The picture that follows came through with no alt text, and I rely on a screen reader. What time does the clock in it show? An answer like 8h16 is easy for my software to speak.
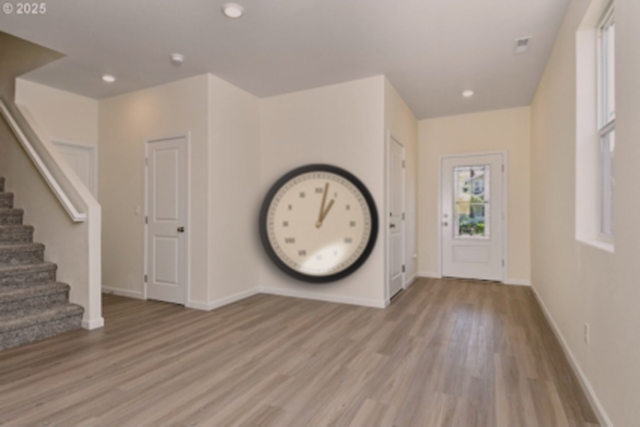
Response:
1h02
